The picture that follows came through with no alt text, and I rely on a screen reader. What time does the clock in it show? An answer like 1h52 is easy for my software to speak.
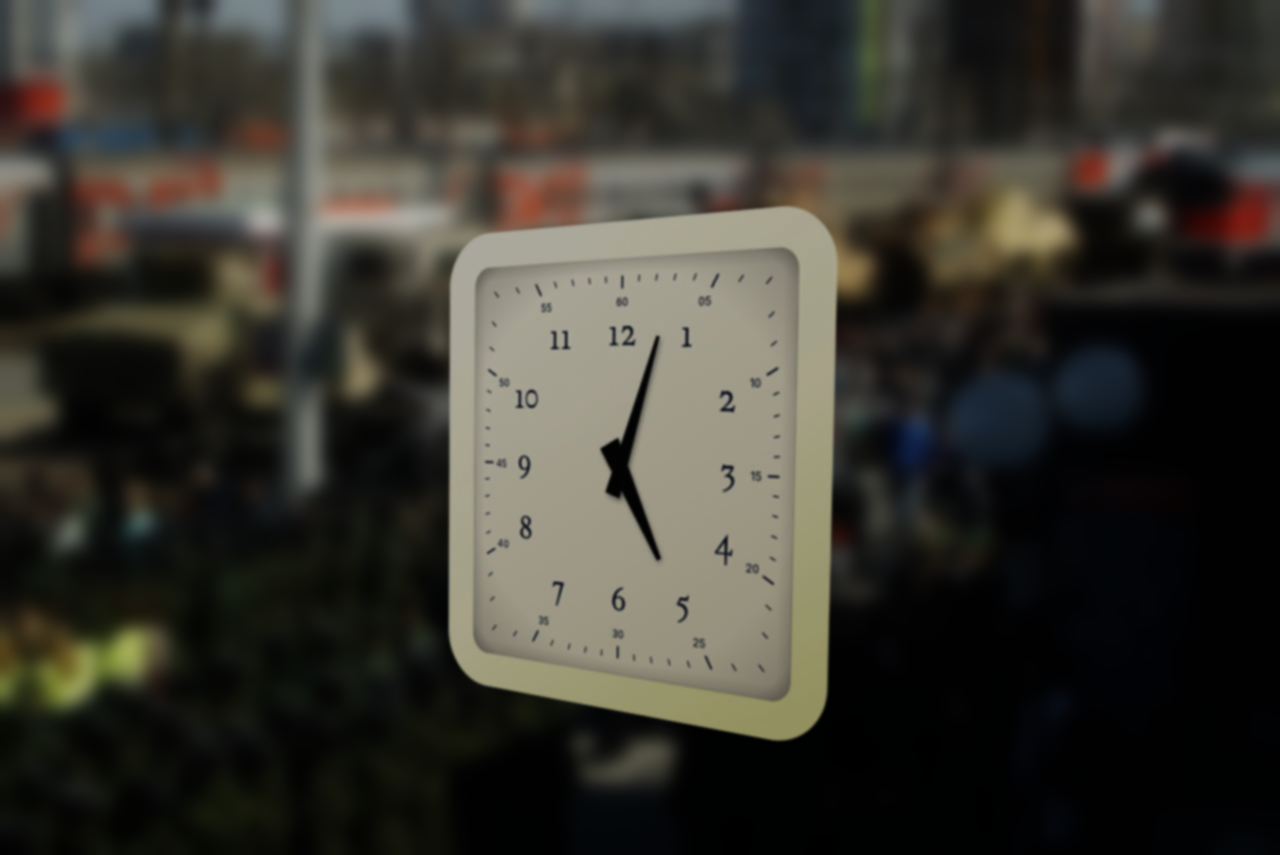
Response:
5h03
